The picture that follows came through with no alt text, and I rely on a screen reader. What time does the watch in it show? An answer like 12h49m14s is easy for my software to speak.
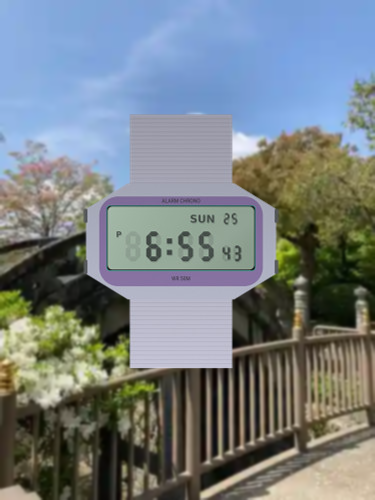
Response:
6h55m43s
